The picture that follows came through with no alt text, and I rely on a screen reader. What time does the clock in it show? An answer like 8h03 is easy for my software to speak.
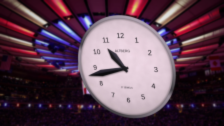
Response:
10h43
